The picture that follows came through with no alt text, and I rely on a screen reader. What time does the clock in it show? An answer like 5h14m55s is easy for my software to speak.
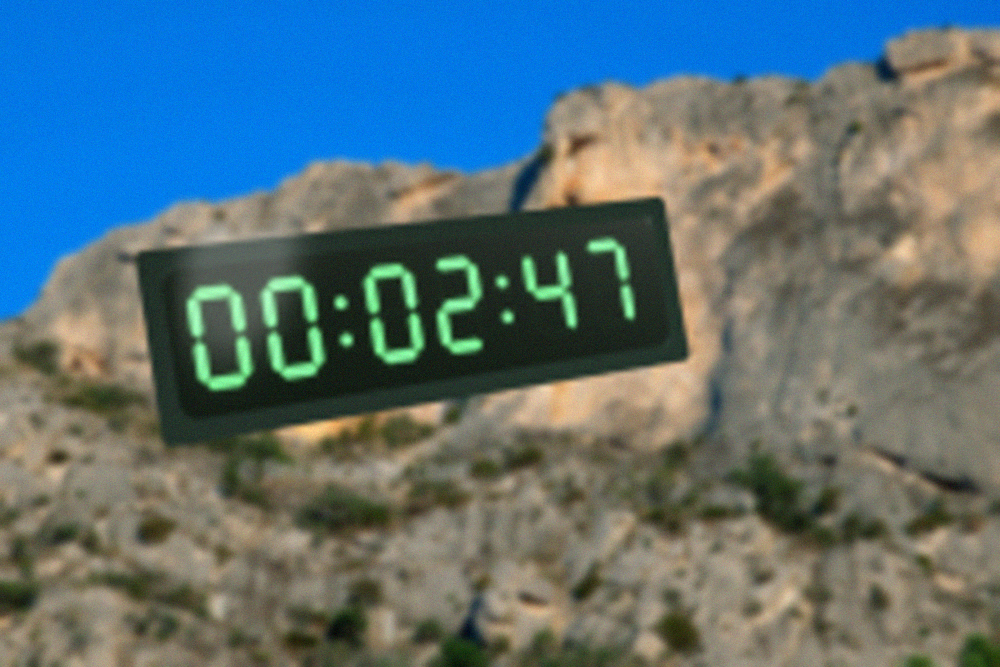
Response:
0h02m47s
